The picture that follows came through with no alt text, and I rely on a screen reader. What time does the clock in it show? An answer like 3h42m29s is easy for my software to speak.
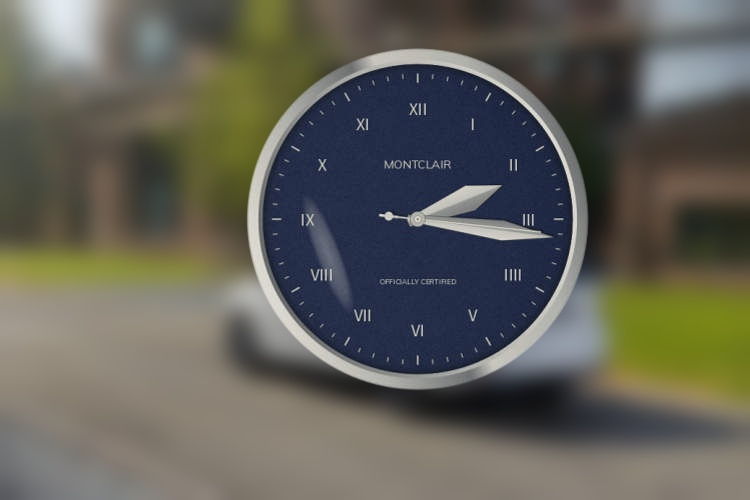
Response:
2h16m16s
